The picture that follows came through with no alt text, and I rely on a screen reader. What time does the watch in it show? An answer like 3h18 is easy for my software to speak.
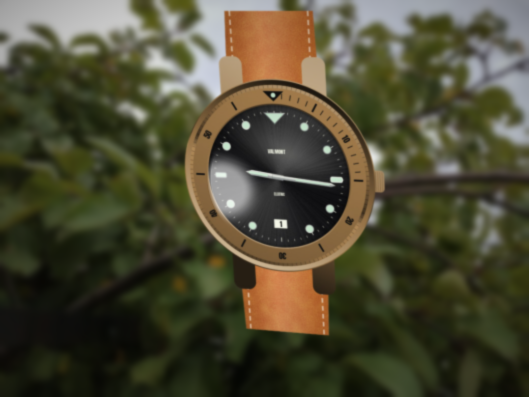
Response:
9h16
